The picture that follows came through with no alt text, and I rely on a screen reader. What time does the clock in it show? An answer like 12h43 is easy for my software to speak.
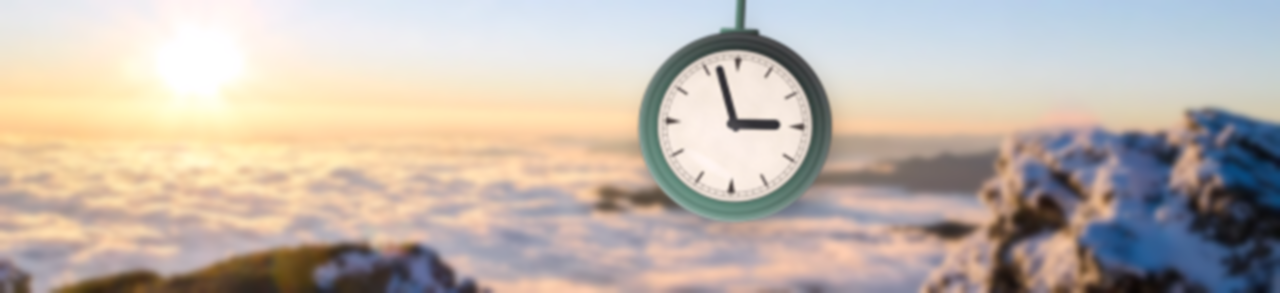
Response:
2h57
